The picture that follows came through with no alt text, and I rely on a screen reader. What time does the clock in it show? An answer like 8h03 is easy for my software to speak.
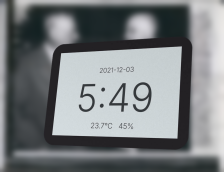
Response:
5h49
